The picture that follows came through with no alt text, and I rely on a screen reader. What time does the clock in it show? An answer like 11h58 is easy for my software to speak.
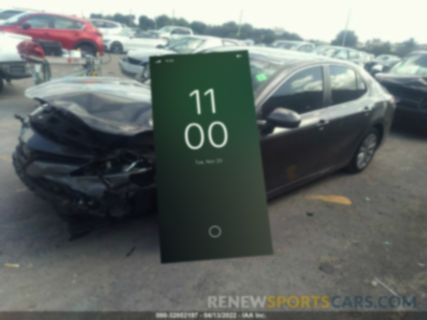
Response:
11h00
